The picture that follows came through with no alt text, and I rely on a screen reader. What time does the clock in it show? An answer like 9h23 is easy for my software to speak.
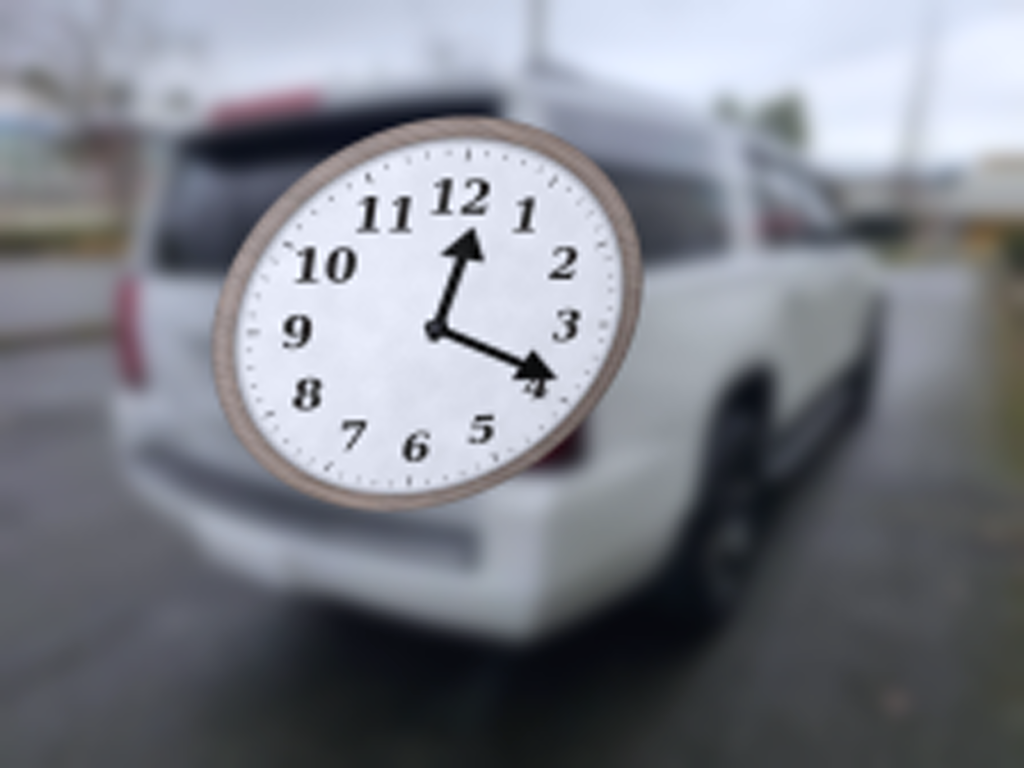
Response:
12h19
